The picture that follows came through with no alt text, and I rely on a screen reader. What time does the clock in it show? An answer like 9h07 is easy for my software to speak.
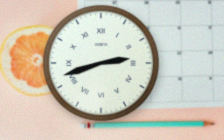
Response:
2h42
